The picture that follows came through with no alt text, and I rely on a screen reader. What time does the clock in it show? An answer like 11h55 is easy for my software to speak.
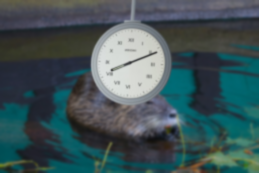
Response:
8h11
